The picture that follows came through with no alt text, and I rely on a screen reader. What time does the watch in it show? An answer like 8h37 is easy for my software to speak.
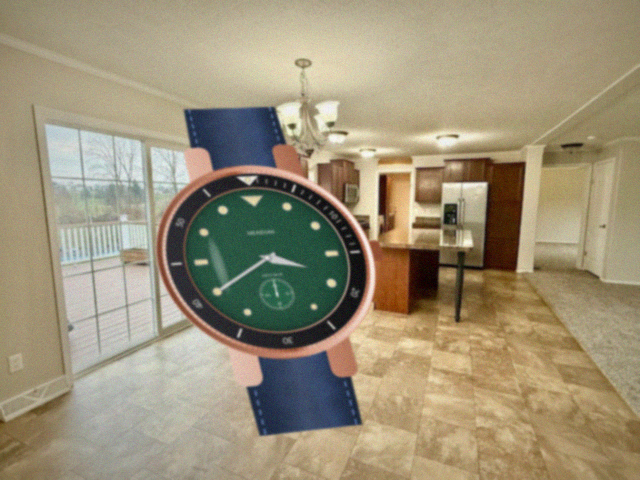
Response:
3h40
